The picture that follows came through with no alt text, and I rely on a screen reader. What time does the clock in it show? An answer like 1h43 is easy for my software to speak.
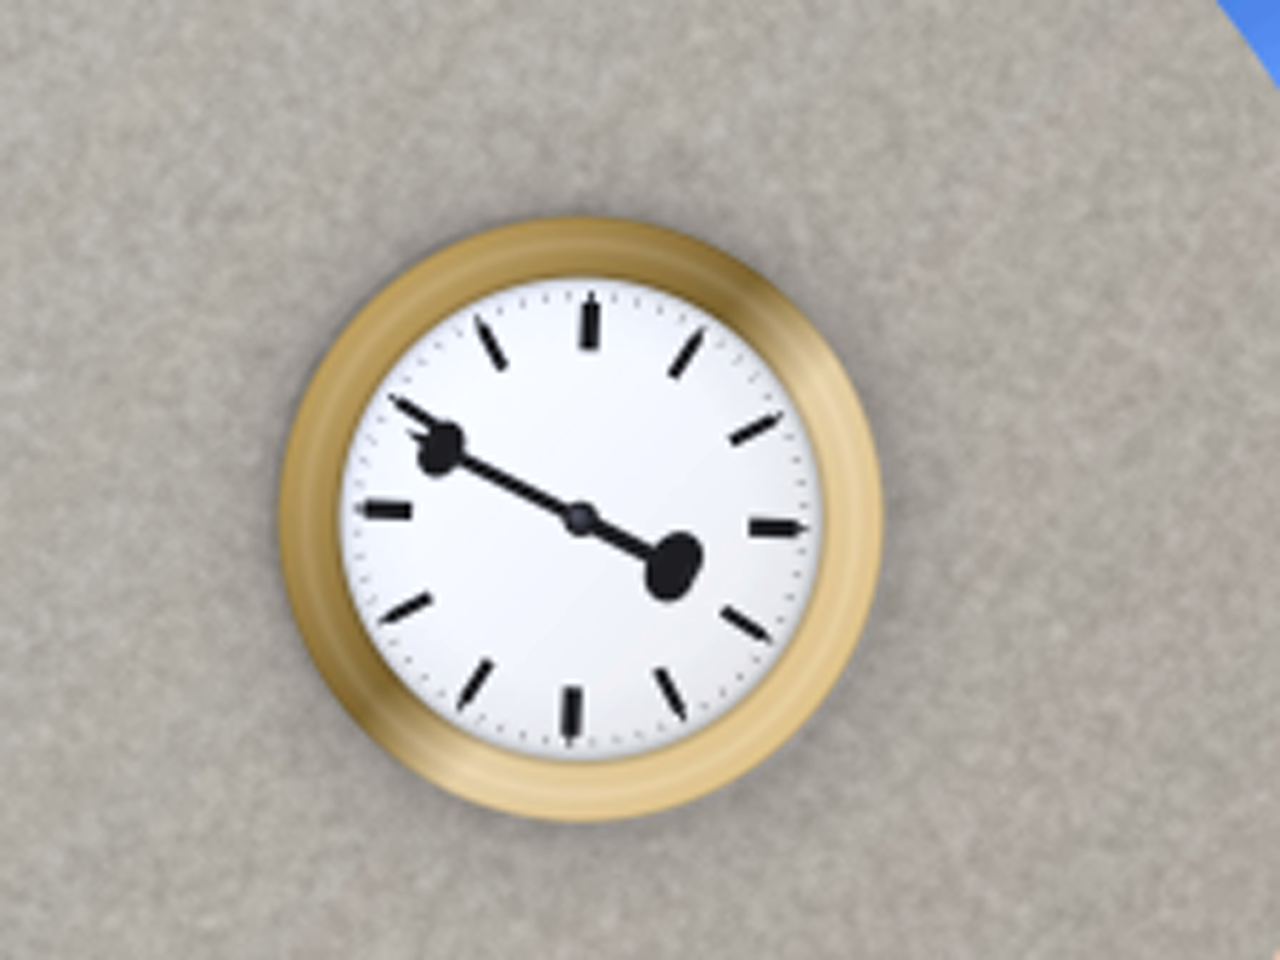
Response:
3h49
